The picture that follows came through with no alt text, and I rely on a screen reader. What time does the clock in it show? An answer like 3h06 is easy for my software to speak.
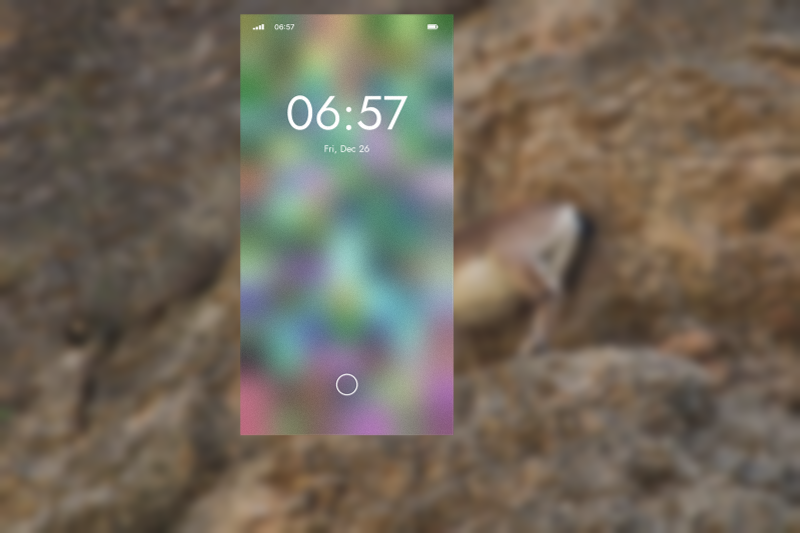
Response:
6h57
